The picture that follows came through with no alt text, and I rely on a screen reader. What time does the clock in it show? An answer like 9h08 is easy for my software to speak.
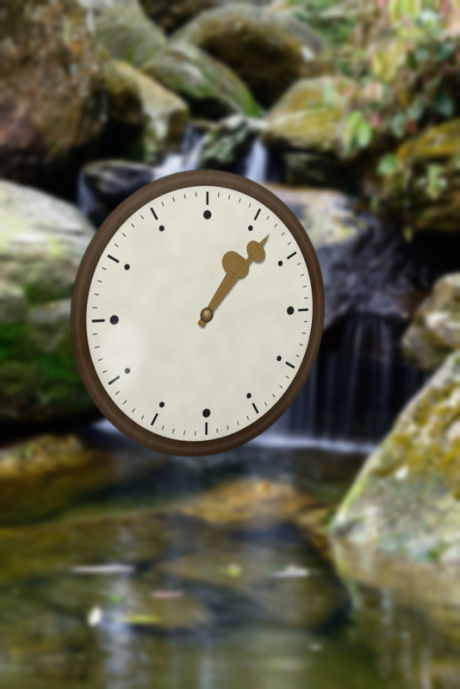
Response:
1h07
